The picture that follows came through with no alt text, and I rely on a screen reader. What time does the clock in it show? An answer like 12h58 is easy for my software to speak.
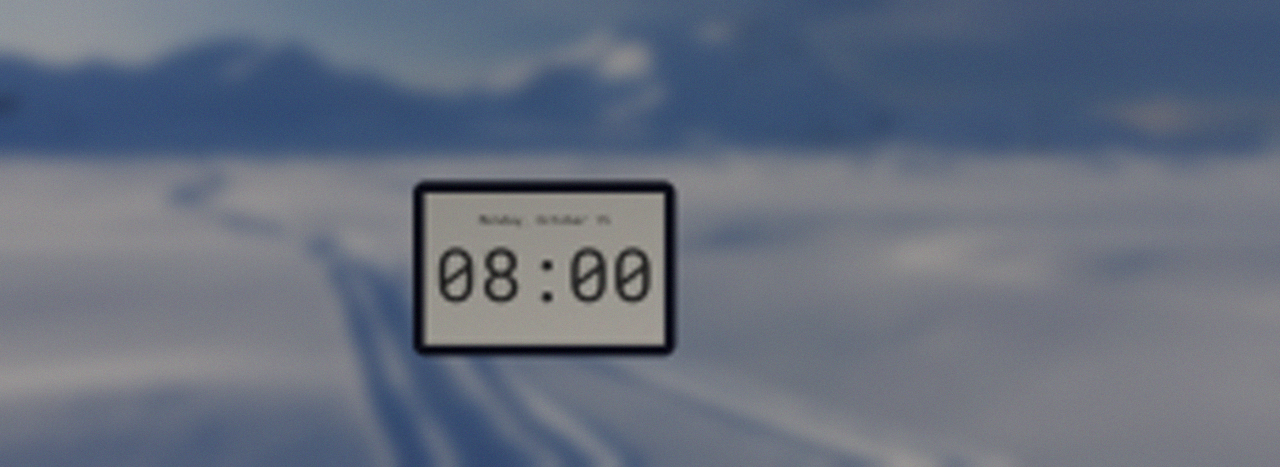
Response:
8h00
